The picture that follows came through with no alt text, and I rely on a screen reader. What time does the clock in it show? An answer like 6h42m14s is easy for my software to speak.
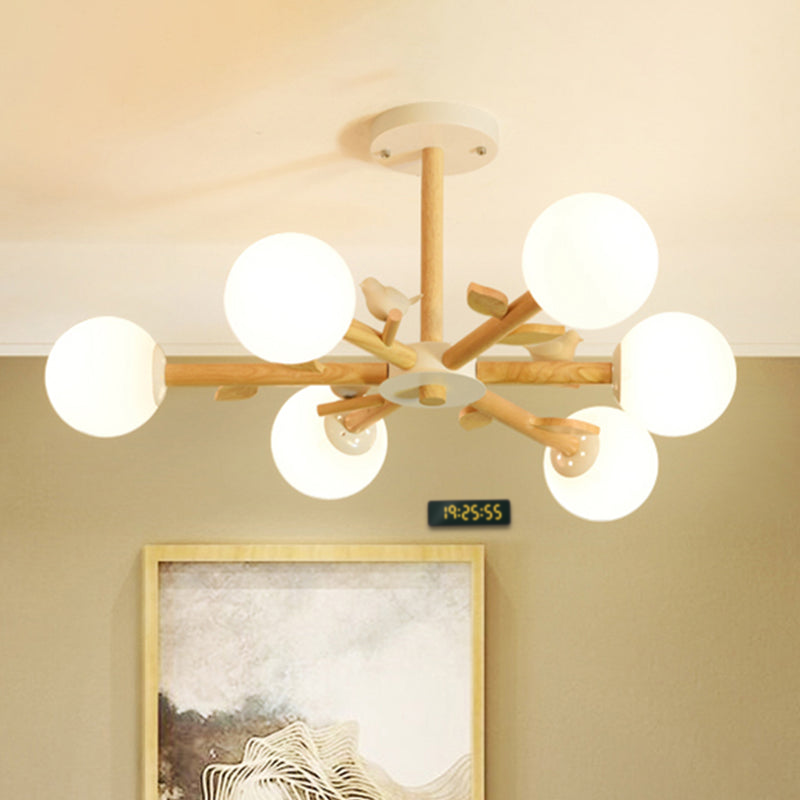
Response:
19h25m55s
